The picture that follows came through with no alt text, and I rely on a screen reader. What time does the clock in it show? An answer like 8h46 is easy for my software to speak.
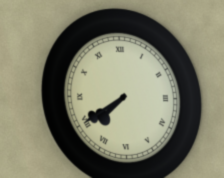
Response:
7h40
